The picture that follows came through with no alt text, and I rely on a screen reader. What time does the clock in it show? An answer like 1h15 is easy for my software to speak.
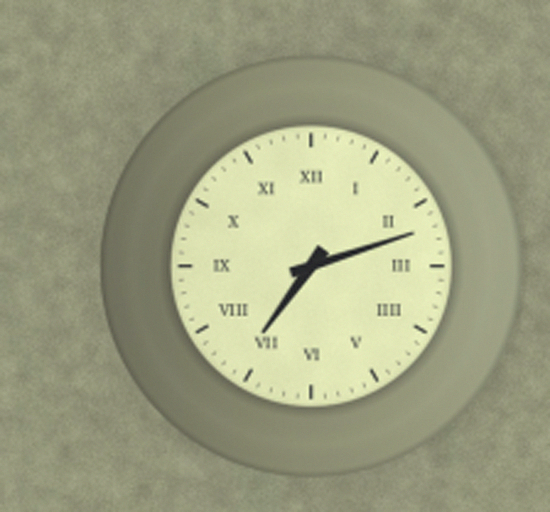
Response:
7h12
